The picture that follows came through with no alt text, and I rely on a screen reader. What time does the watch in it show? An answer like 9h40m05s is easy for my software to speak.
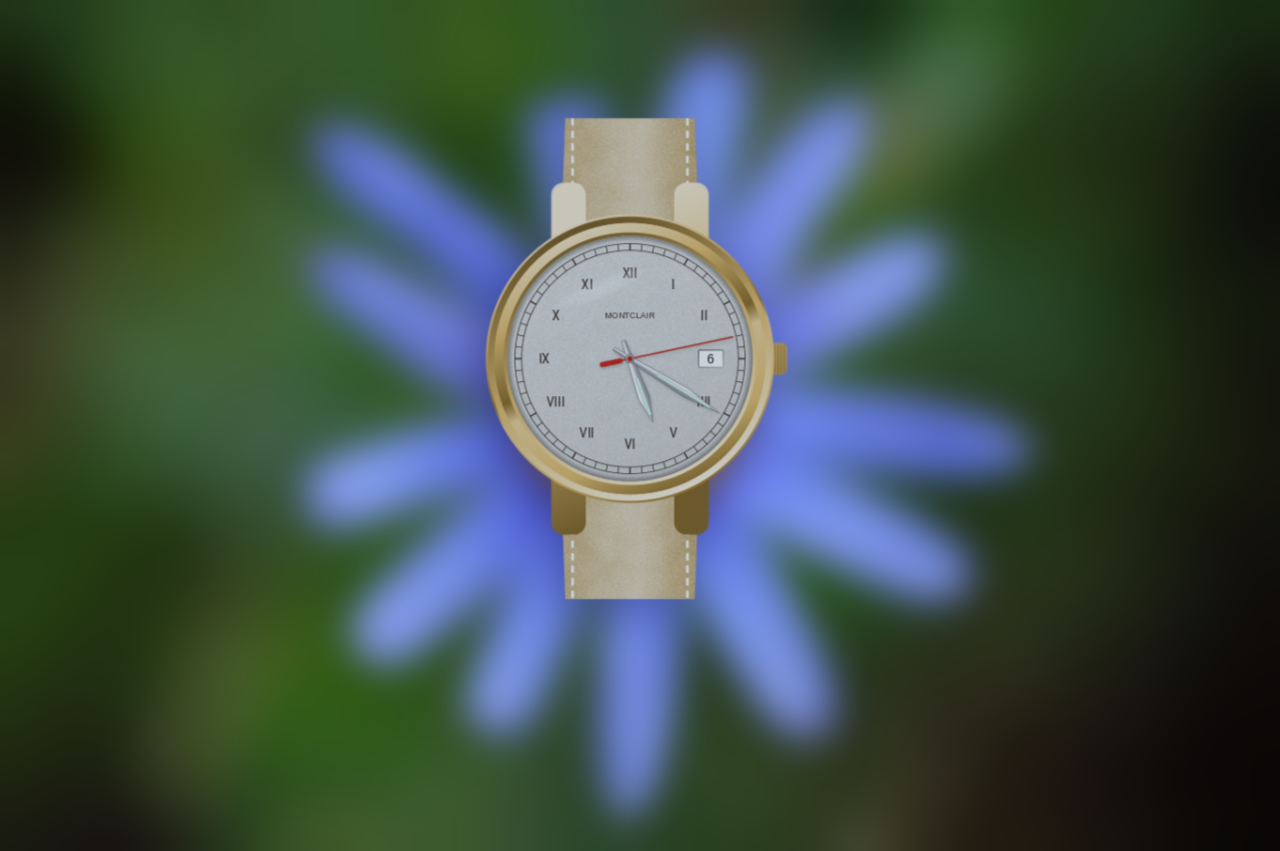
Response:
5h20m13s
